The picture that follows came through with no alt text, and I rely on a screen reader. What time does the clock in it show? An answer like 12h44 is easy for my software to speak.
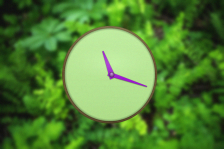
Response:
11h18
